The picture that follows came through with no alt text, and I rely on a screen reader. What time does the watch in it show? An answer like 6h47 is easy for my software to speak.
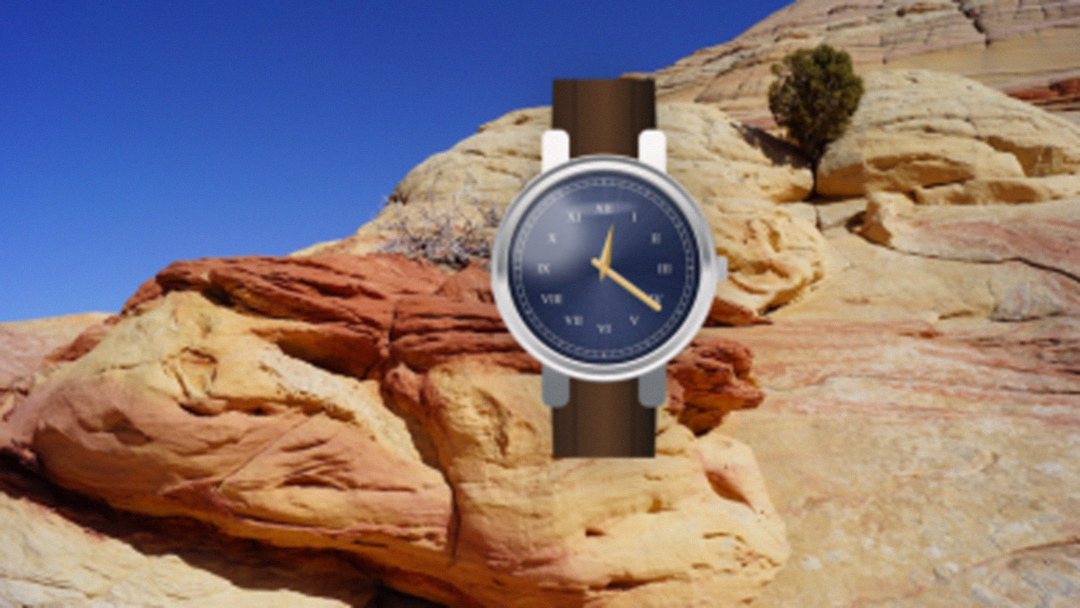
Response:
12h21
